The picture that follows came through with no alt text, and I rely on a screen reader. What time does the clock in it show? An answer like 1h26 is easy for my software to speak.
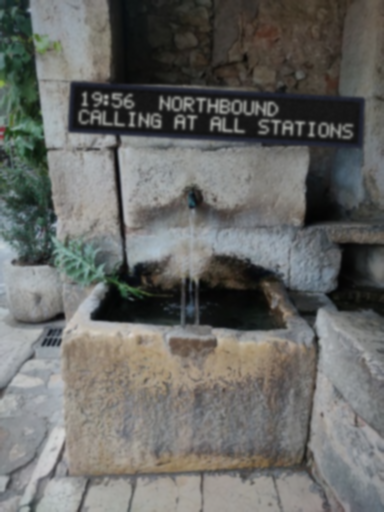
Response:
19h56
